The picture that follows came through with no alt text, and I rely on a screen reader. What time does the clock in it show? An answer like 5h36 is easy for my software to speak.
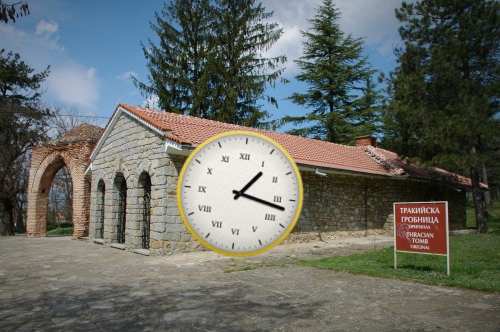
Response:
1h17
